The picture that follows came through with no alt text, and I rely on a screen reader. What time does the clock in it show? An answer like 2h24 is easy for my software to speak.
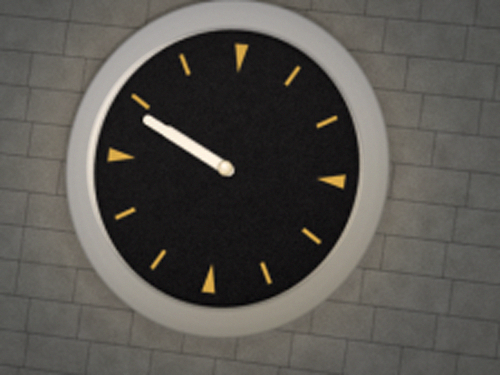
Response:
9h49
